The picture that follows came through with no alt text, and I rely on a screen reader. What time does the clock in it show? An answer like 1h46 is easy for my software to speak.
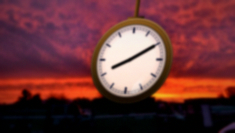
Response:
8h10
